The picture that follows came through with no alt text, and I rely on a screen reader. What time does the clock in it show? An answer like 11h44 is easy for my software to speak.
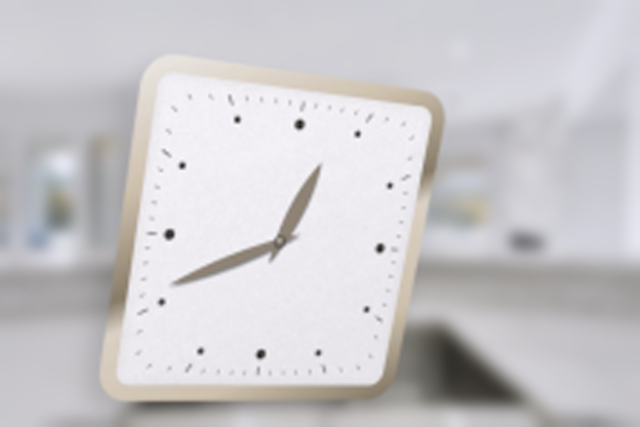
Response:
12h41
